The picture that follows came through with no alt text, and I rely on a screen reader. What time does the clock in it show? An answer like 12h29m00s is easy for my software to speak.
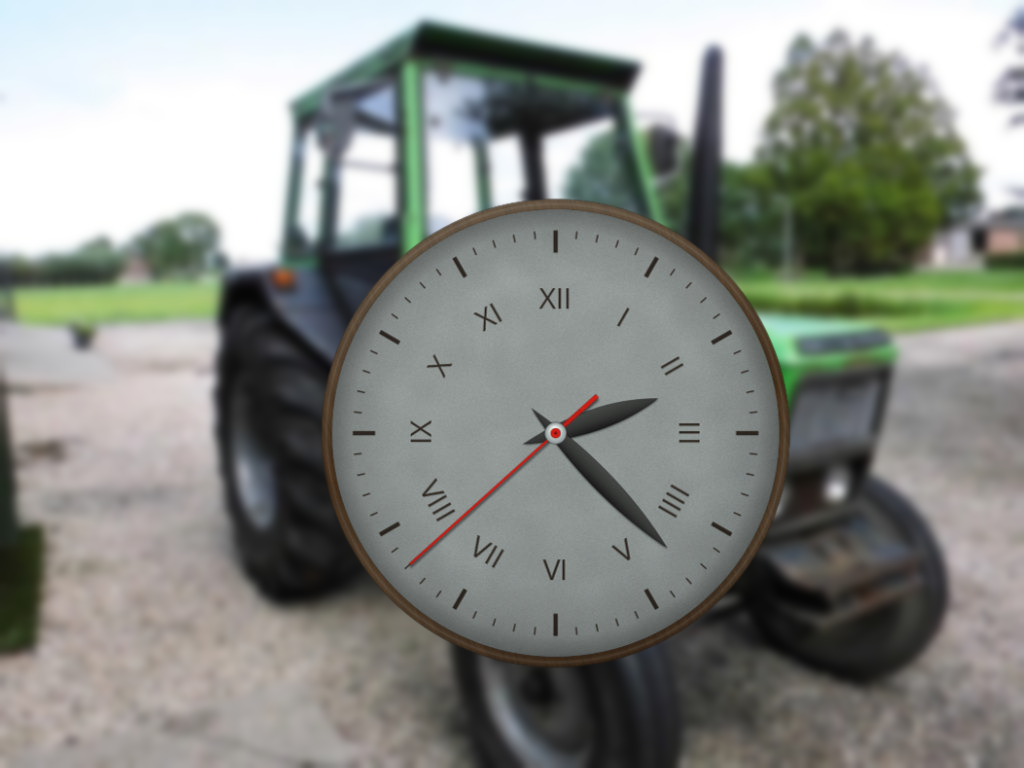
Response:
2h22m38s
